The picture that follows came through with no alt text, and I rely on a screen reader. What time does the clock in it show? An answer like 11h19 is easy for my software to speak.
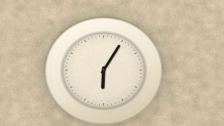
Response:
6h05
